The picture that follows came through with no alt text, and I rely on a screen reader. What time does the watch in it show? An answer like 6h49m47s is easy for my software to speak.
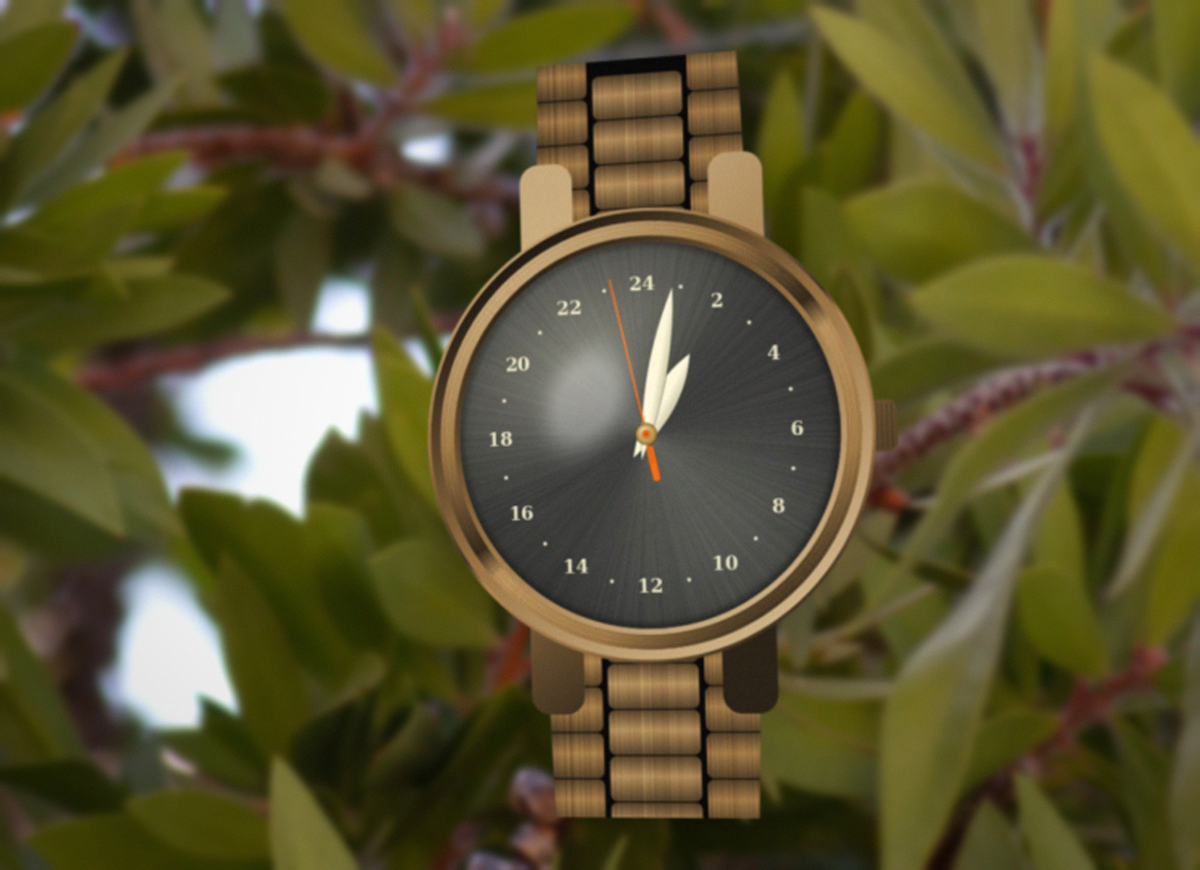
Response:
2h01m58s
